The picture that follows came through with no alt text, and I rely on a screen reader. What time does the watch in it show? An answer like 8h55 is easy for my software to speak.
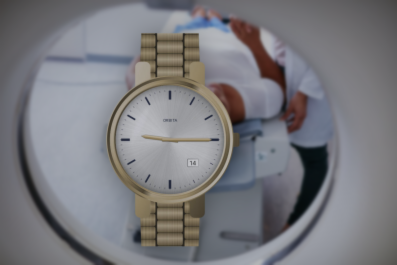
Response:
9h15
